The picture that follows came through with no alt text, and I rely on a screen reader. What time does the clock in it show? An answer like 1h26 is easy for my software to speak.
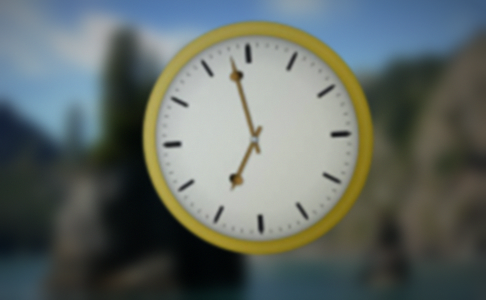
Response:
6h58
